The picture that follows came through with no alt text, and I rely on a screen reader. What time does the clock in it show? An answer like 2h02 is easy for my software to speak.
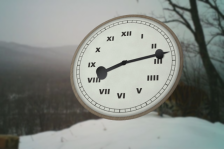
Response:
8h13
